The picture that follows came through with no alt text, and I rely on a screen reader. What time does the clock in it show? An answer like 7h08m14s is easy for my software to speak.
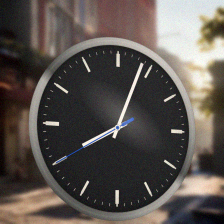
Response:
8h03m40s
